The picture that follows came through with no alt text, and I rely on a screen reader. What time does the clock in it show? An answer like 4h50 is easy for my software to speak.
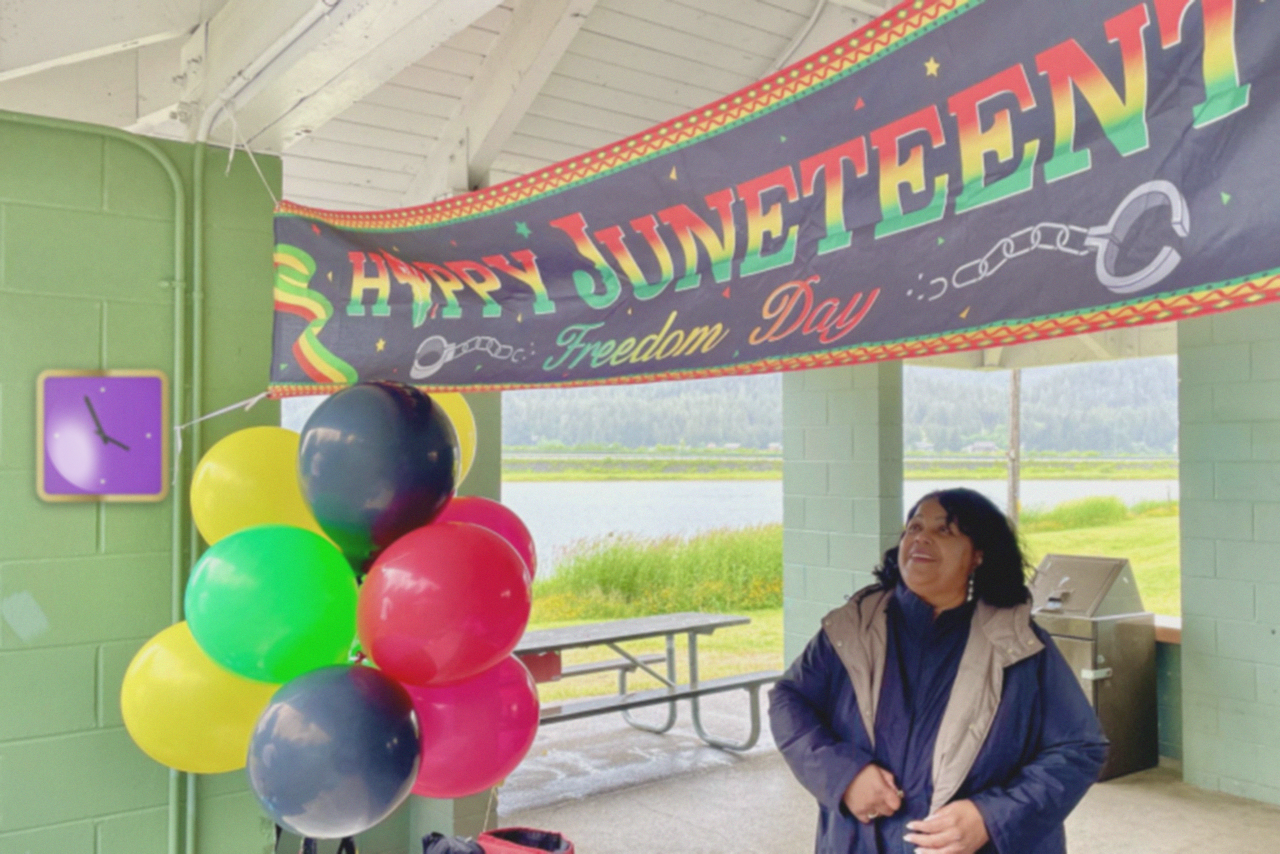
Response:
3h56
